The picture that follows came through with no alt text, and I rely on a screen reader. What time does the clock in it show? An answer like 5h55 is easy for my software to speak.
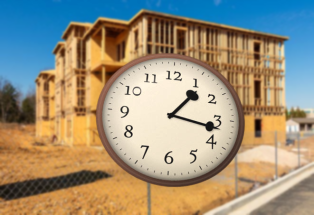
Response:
1h17
